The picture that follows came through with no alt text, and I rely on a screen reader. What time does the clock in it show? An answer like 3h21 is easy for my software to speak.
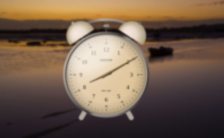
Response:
8h10
